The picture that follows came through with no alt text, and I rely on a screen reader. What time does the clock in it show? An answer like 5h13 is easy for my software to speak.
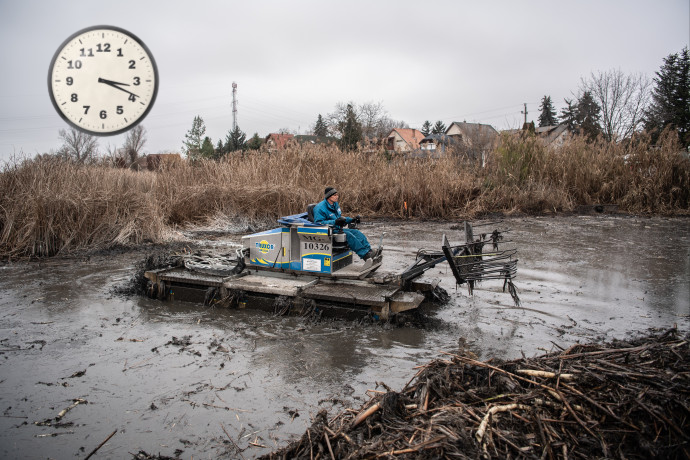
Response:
3h19
